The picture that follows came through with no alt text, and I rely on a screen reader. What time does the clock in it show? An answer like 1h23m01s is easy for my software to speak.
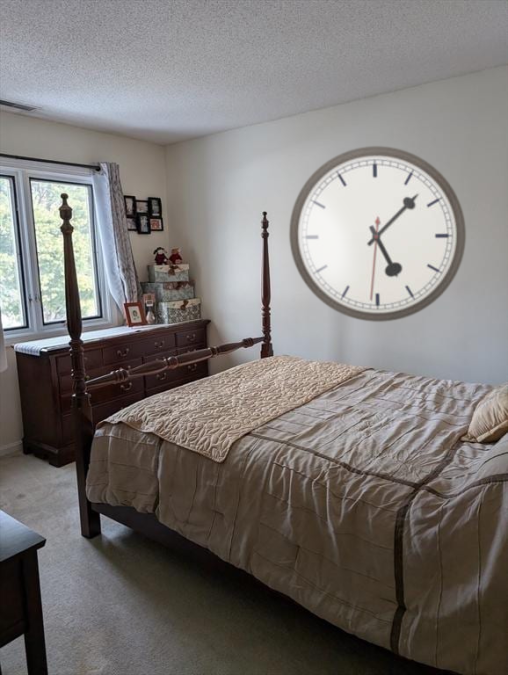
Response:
5h07m31s
